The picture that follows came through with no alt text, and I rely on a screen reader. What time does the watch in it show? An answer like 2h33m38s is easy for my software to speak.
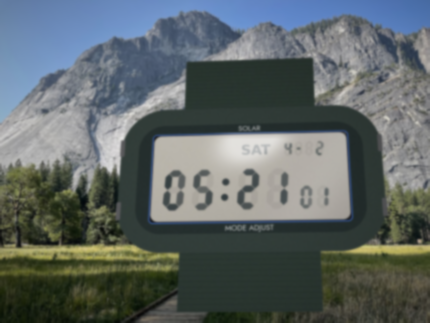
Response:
5h21m01s
